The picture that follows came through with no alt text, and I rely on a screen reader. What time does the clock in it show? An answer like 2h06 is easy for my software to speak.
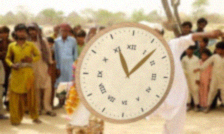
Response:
11h07
